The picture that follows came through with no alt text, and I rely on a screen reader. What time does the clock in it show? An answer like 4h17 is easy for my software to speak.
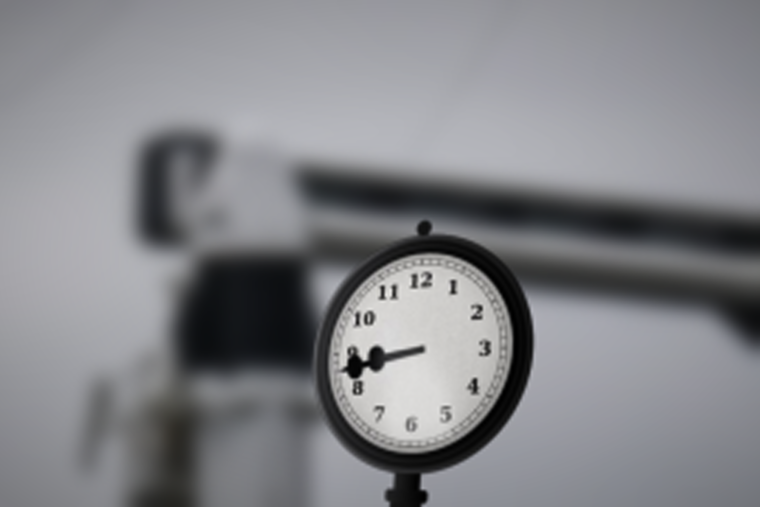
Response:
8h43
